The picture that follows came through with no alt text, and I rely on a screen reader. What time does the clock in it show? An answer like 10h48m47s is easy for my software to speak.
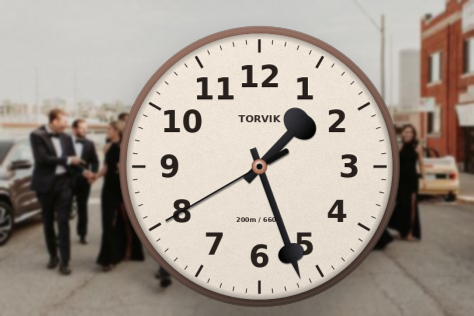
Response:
1h26m40s
